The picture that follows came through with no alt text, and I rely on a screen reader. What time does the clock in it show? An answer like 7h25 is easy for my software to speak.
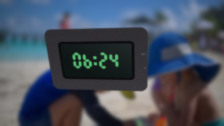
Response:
6h24
